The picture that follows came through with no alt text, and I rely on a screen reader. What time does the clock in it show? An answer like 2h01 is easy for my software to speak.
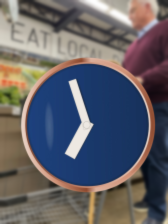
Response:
6h57
